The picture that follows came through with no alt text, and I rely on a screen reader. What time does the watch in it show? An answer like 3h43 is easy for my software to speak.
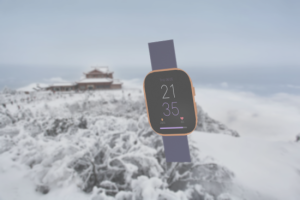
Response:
21h35
